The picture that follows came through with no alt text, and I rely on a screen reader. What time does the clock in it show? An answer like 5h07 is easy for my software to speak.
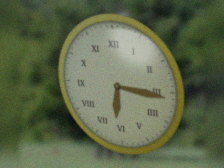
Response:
6h16
